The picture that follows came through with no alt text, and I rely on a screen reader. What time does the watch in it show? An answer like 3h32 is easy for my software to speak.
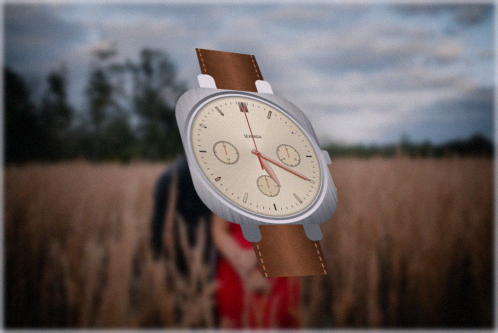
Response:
5h20
